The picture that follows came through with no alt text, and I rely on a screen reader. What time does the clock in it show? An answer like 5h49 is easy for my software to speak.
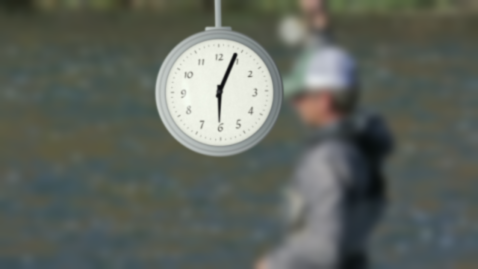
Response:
6h04
